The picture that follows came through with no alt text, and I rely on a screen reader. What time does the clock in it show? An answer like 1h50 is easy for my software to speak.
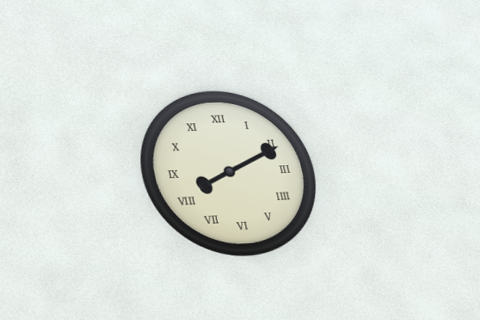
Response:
8h11
